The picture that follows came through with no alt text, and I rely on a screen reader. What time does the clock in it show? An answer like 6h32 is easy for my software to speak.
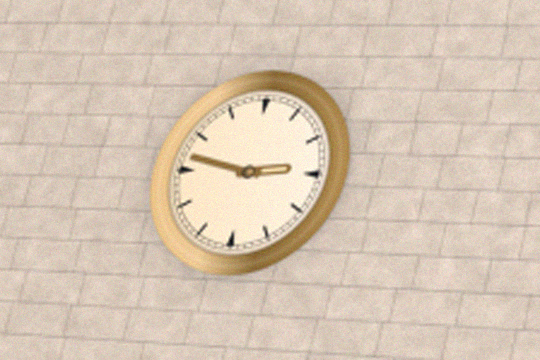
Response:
2h47
